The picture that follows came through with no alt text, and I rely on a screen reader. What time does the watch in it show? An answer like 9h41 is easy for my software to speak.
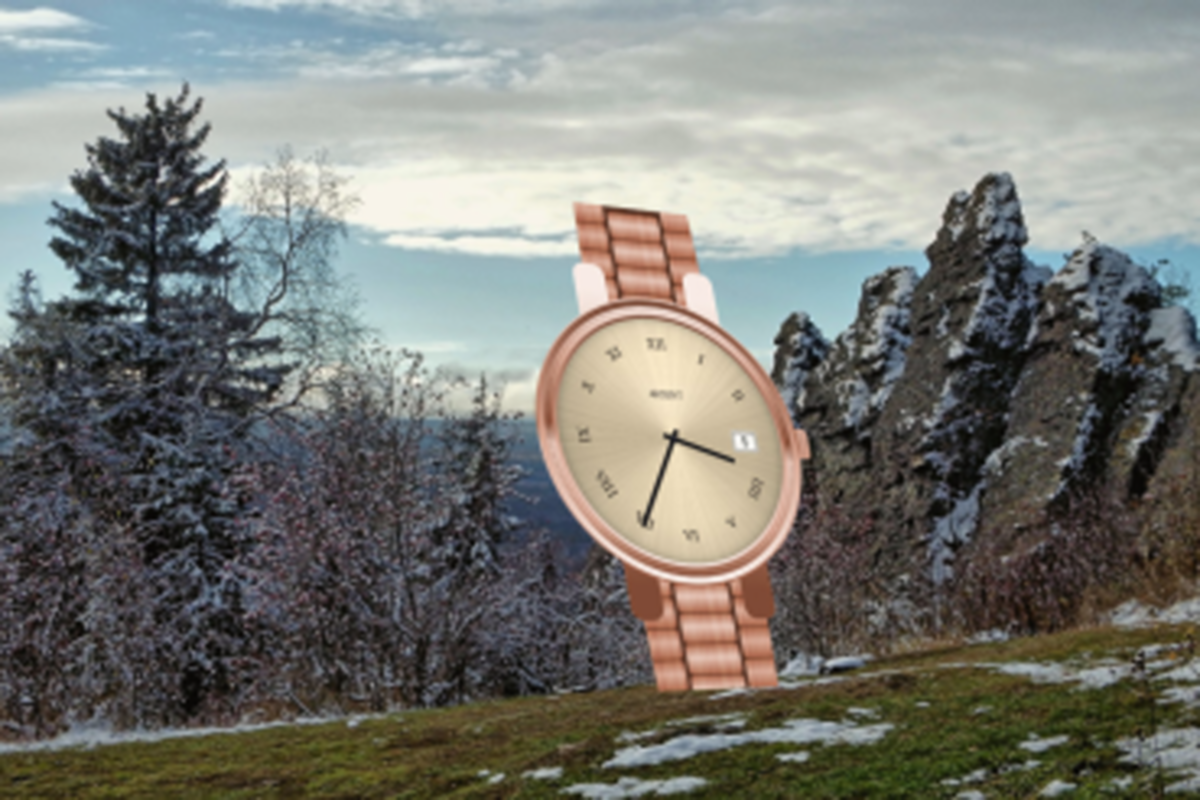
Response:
3h35
